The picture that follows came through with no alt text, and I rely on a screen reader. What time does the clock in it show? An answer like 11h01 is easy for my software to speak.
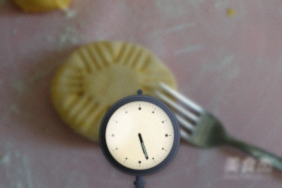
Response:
5h27
